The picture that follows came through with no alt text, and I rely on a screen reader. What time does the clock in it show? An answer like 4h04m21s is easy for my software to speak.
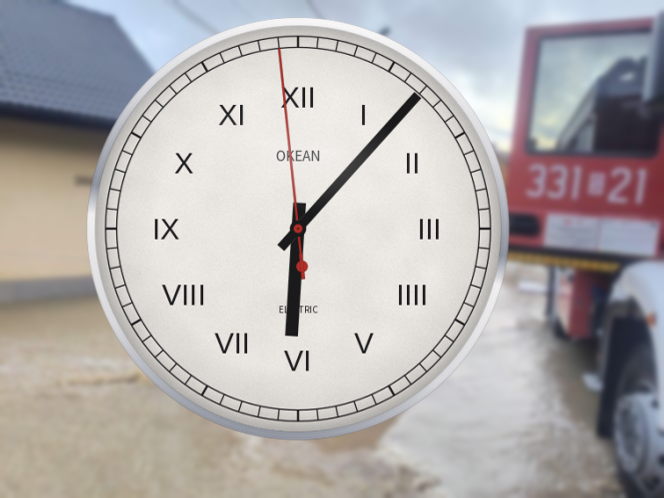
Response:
6h06m59s
